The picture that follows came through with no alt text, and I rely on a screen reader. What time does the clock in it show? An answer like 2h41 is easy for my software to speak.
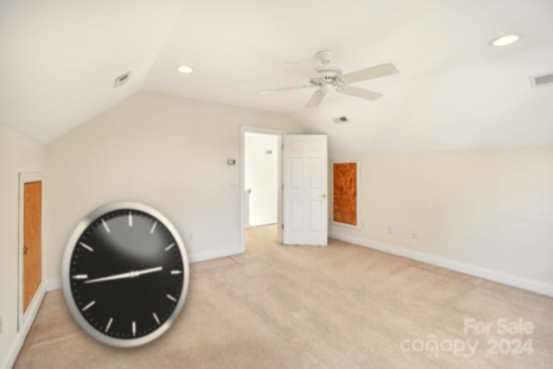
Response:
2h44
